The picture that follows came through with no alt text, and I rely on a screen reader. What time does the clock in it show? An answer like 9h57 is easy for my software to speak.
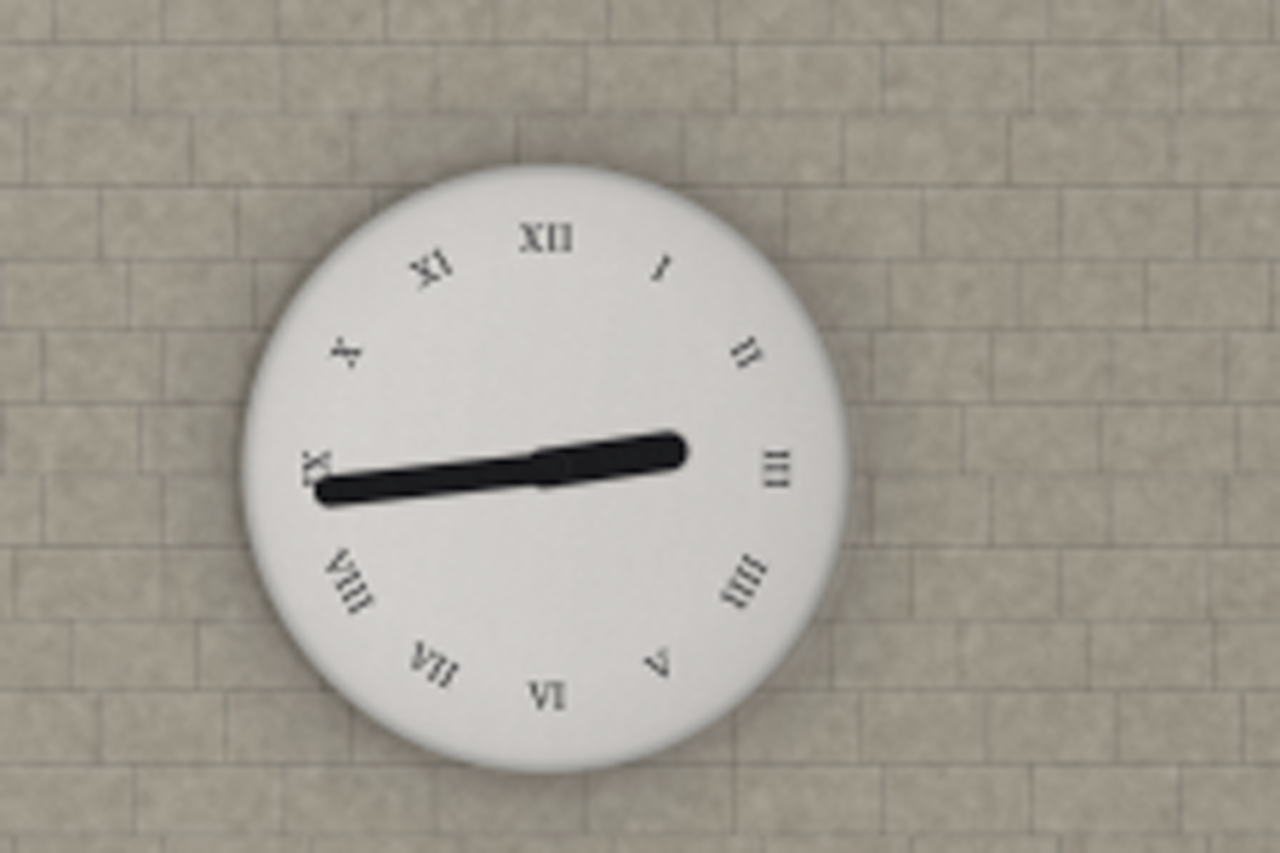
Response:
2h44
